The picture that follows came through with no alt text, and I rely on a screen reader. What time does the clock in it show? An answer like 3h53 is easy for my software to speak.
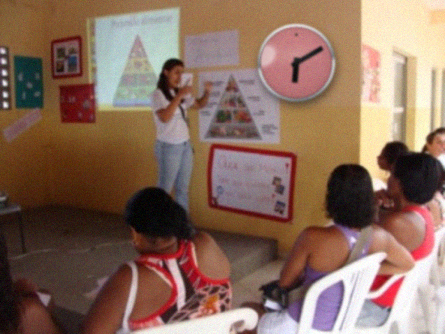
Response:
6h10
